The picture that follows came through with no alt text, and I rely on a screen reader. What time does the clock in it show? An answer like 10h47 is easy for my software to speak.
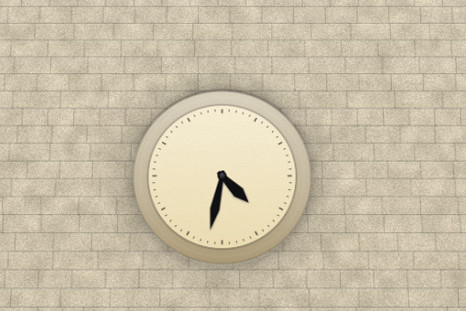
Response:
4h32
